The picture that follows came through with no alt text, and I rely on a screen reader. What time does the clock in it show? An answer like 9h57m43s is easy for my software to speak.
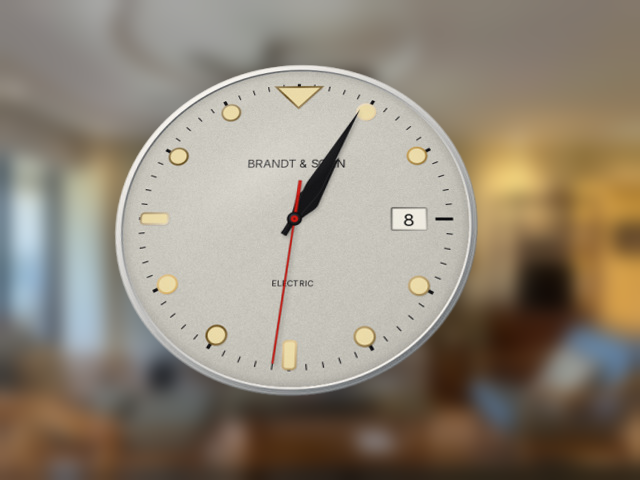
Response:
1h04m31s
